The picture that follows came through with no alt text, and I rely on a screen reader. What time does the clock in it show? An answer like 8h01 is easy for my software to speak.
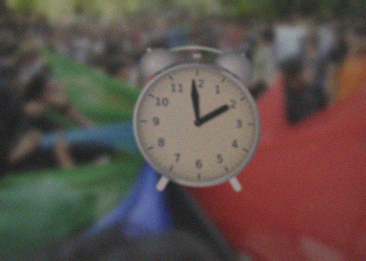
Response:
1h59
